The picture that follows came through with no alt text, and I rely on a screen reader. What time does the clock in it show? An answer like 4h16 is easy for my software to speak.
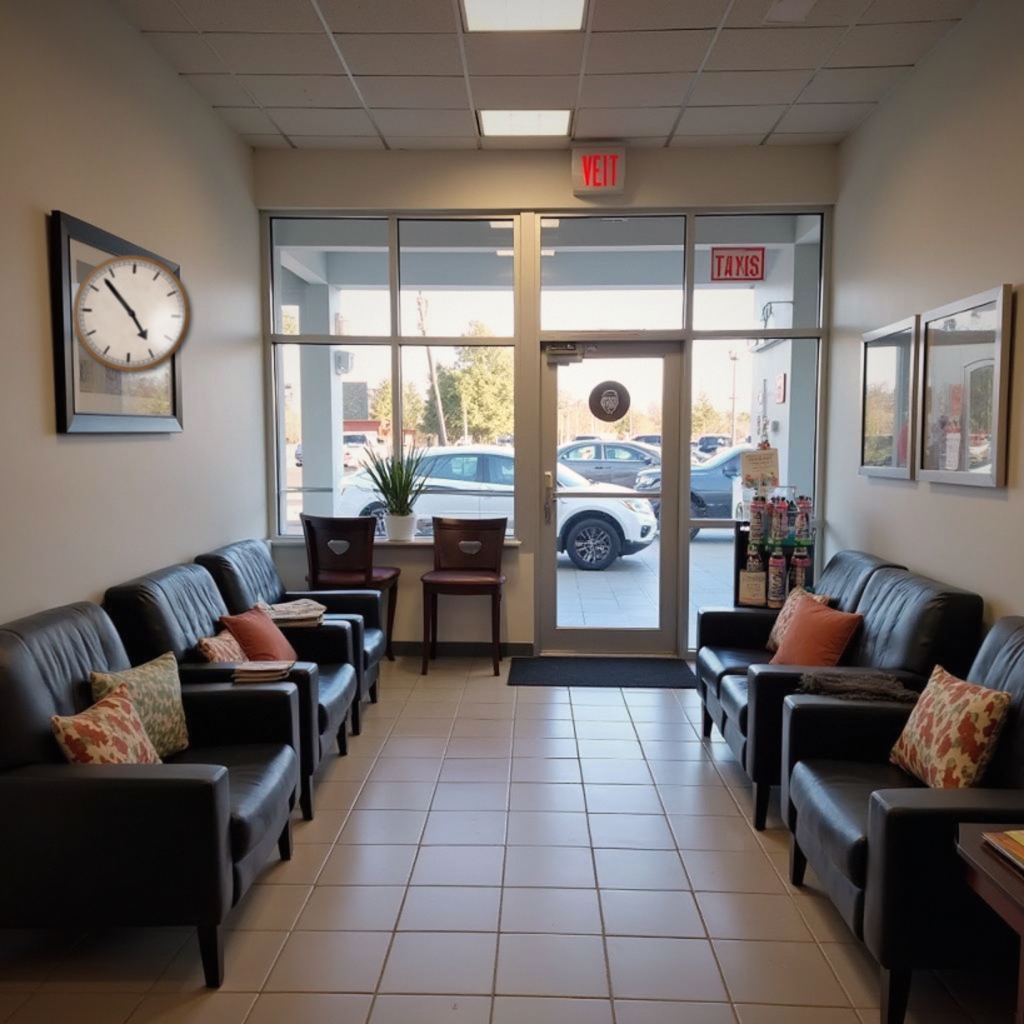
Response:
4h53
